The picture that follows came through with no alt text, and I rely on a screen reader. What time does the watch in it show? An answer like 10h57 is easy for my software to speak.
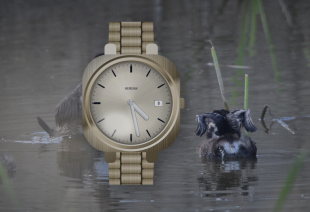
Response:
4h28
